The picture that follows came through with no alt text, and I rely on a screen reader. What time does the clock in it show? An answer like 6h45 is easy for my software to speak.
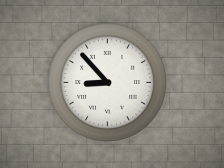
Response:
8h53
